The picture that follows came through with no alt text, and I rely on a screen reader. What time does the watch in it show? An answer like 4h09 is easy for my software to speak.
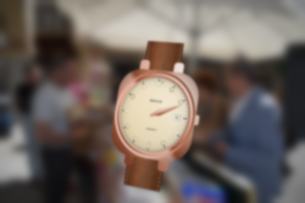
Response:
2h11
